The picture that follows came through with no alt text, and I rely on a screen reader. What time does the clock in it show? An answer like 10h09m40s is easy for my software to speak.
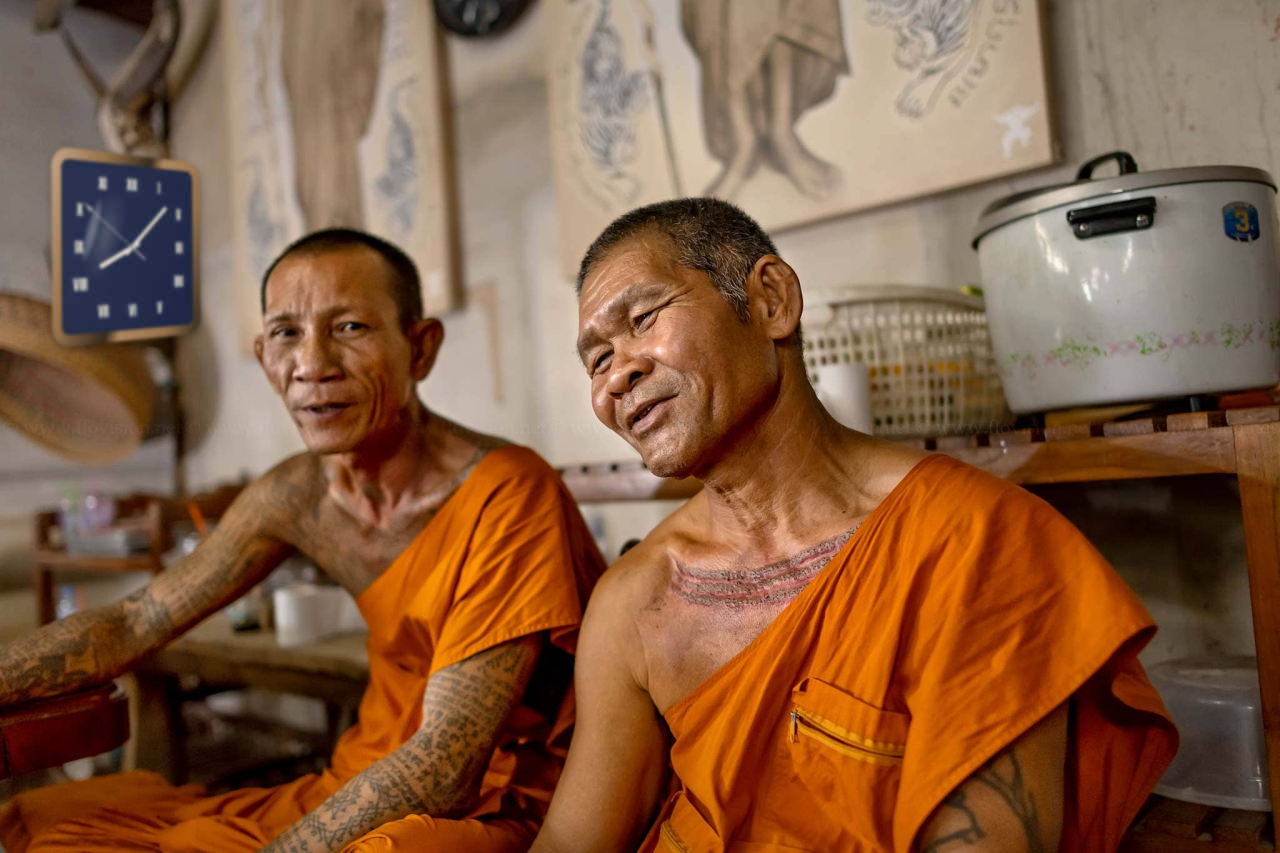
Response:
8h07m51s
